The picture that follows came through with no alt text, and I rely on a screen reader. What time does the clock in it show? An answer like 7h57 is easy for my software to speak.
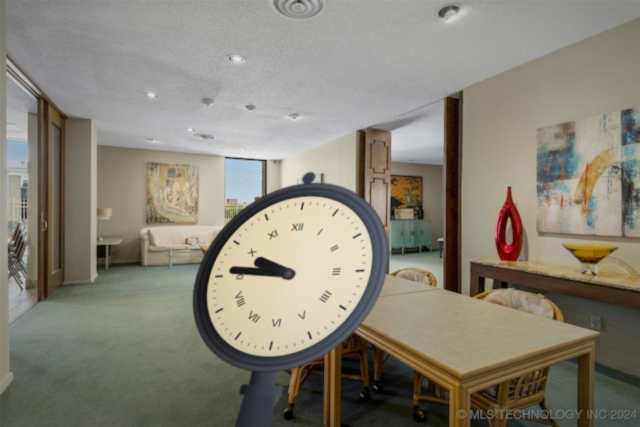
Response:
9h46
